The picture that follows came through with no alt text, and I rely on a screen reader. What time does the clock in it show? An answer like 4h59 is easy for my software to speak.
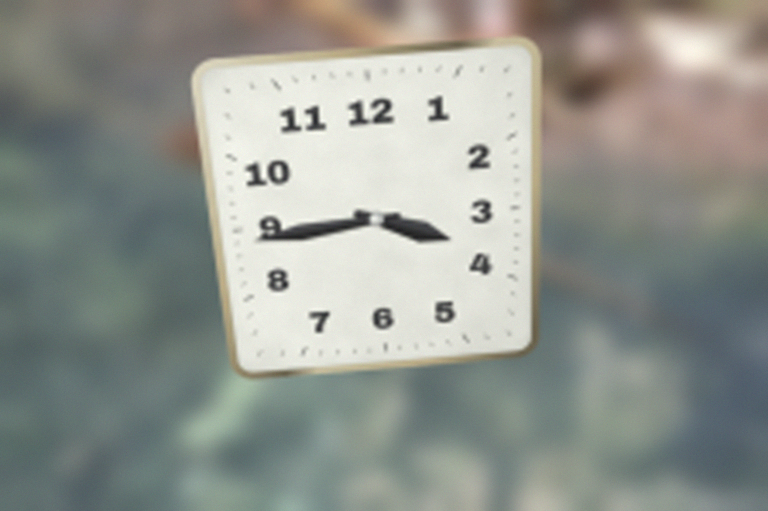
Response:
3h44
